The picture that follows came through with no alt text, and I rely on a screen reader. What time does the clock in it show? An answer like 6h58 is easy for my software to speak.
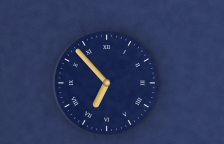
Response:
6h53
